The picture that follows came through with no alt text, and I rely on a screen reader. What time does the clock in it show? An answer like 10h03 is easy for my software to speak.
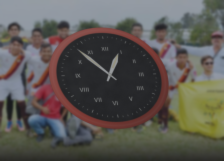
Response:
12h53
